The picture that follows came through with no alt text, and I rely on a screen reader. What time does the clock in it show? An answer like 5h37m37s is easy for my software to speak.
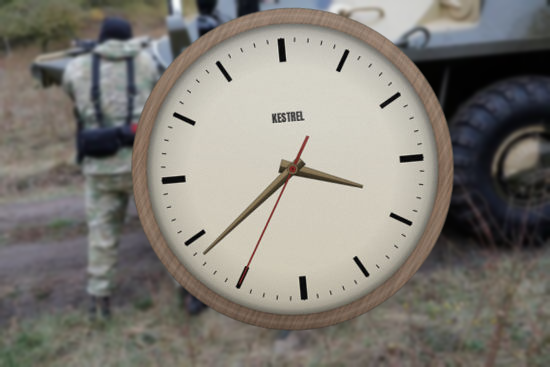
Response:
3h38m35s
